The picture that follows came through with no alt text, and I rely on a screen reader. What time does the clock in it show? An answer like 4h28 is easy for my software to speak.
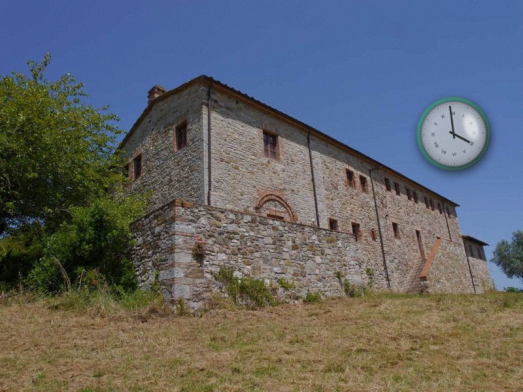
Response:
3h59
